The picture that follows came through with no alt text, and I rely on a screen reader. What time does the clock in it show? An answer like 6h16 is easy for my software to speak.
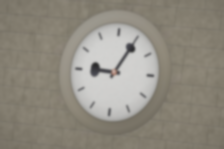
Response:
9h05
